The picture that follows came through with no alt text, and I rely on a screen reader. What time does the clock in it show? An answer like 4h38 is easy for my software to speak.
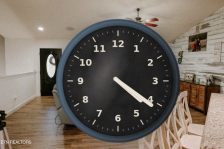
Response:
4h21
